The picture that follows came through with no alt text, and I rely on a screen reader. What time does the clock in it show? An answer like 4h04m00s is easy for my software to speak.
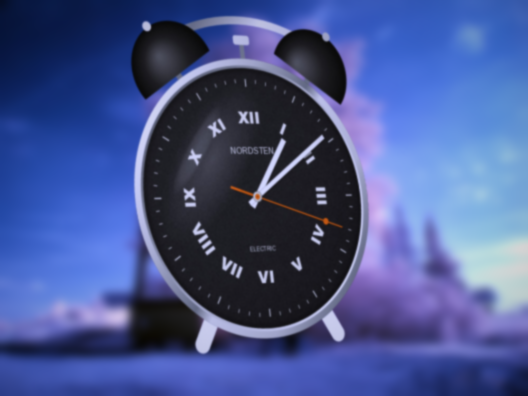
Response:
1h09m18s
